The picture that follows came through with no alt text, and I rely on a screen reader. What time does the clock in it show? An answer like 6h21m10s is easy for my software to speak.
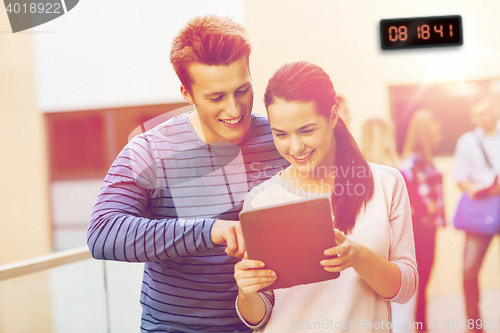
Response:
8h18m41s
